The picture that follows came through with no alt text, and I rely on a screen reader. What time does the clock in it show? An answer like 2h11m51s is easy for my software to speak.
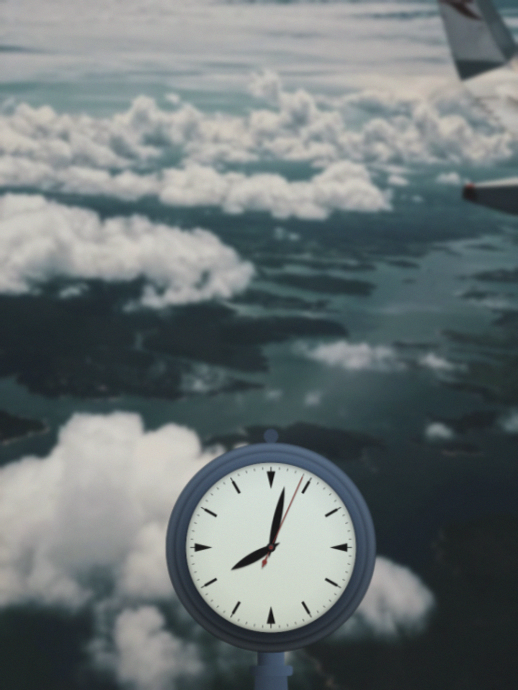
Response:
8h02m04s
